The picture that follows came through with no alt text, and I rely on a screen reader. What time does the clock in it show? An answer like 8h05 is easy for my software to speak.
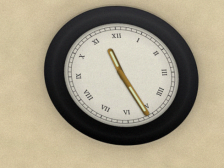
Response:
11h26
